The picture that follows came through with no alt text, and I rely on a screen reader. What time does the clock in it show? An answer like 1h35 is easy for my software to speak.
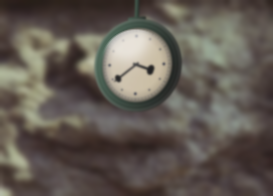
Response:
3h39
